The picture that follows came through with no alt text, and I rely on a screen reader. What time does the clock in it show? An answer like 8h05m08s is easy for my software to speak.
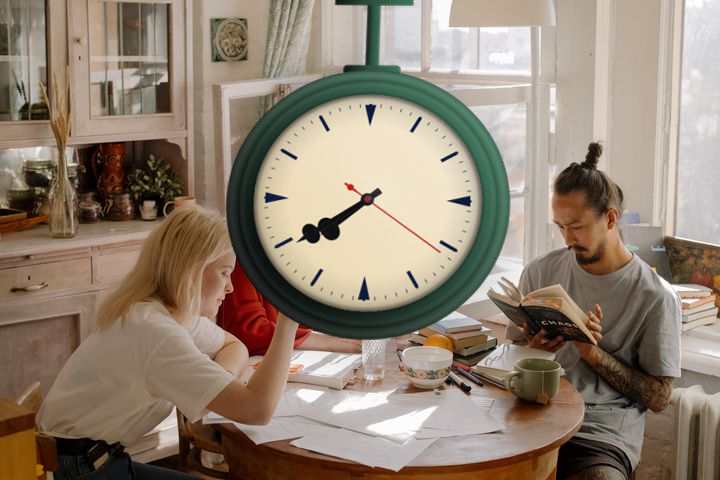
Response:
7h39m21s
